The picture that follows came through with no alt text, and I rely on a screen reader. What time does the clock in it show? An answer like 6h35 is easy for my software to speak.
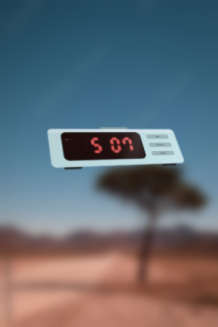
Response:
5h07
